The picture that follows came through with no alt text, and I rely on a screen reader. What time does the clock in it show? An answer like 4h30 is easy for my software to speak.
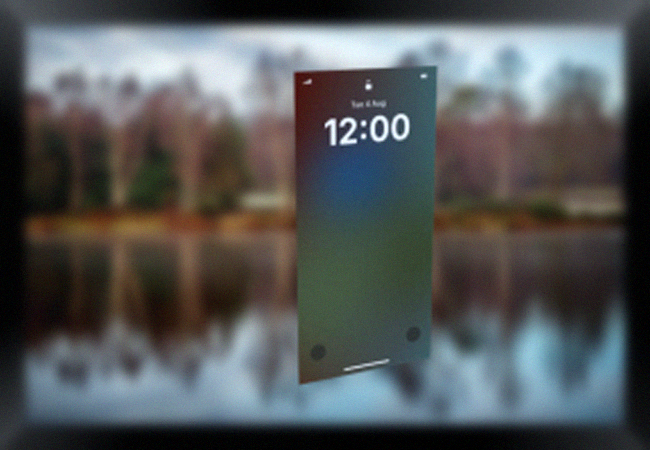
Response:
12h00
